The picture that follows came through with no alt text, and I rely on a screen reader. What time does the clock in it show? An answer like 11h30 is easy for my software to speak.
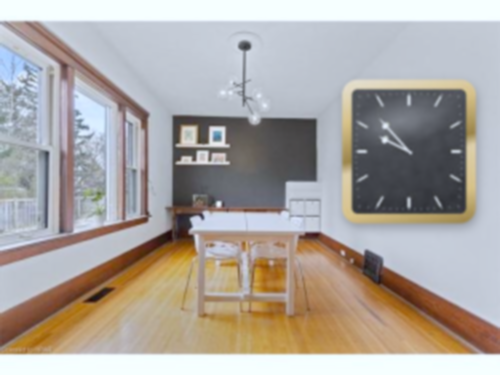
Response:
9h53
